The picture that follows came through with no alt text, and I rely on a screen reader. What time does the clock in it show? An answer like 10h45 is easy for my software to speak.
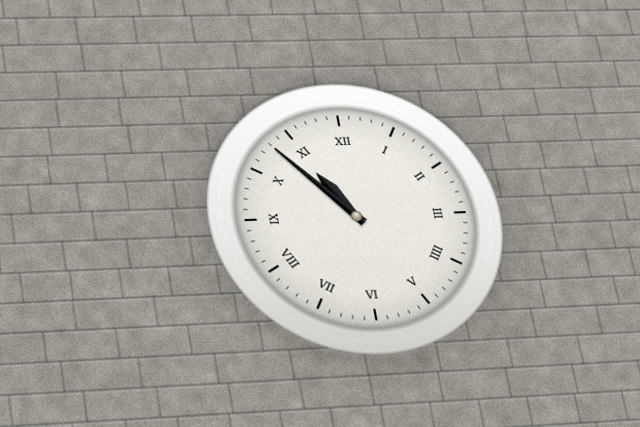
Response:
10h53
